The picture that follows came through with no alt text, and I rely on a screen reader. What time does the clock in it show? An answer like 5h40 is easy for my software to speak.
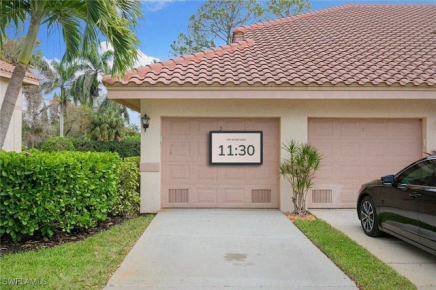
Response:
11h30
